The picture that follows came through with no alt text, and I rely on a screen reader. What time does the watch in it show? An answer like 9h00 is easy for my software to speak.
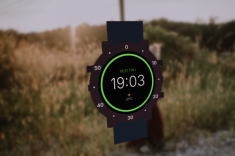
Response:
19h03
